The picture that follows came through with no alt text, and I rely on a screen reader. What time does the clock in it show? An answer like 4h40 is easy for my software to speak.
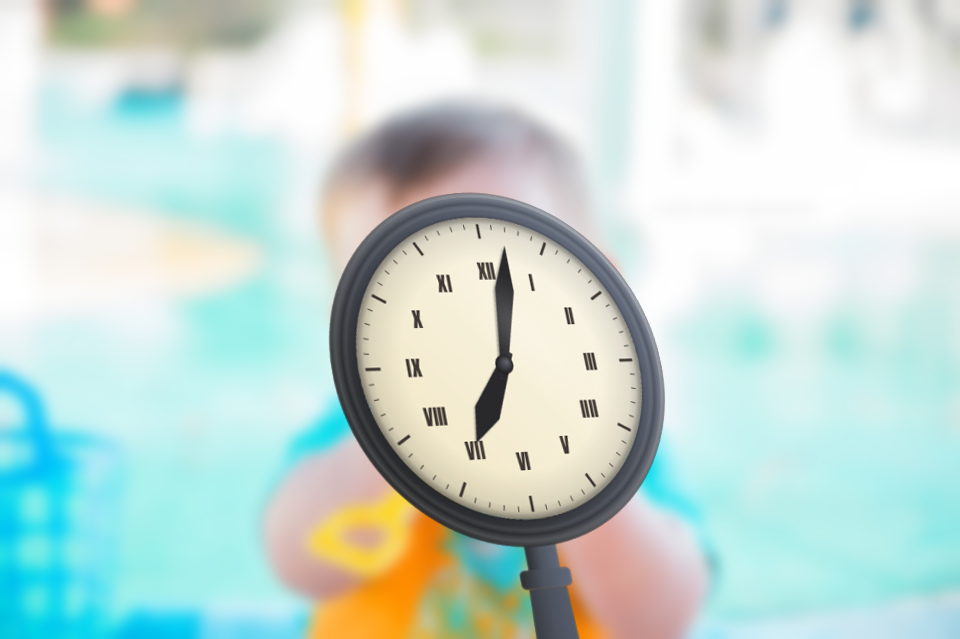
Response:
7h02
